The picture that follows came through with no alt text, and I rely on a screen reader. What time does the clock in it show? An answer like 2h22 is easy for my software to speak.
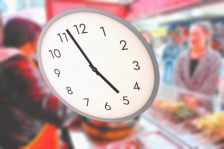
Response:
4h57
